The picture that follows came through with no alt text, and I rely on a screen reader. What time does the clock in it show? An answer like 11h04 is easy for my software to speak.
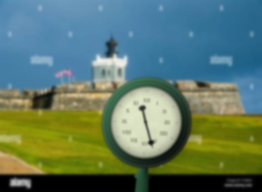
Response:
11h27
